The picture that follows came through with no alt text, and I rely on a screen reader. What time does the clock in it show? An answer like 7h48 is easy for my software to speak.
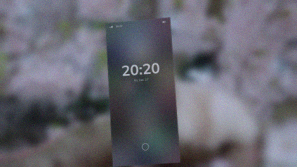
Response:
20h20
